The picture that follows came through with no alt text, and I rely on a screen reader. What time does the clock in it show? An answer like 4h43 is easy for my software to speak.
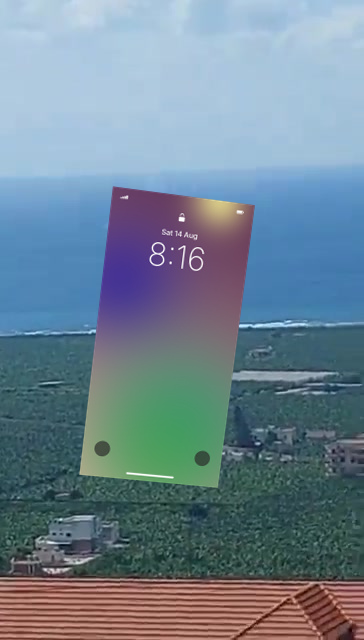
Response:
8h16
